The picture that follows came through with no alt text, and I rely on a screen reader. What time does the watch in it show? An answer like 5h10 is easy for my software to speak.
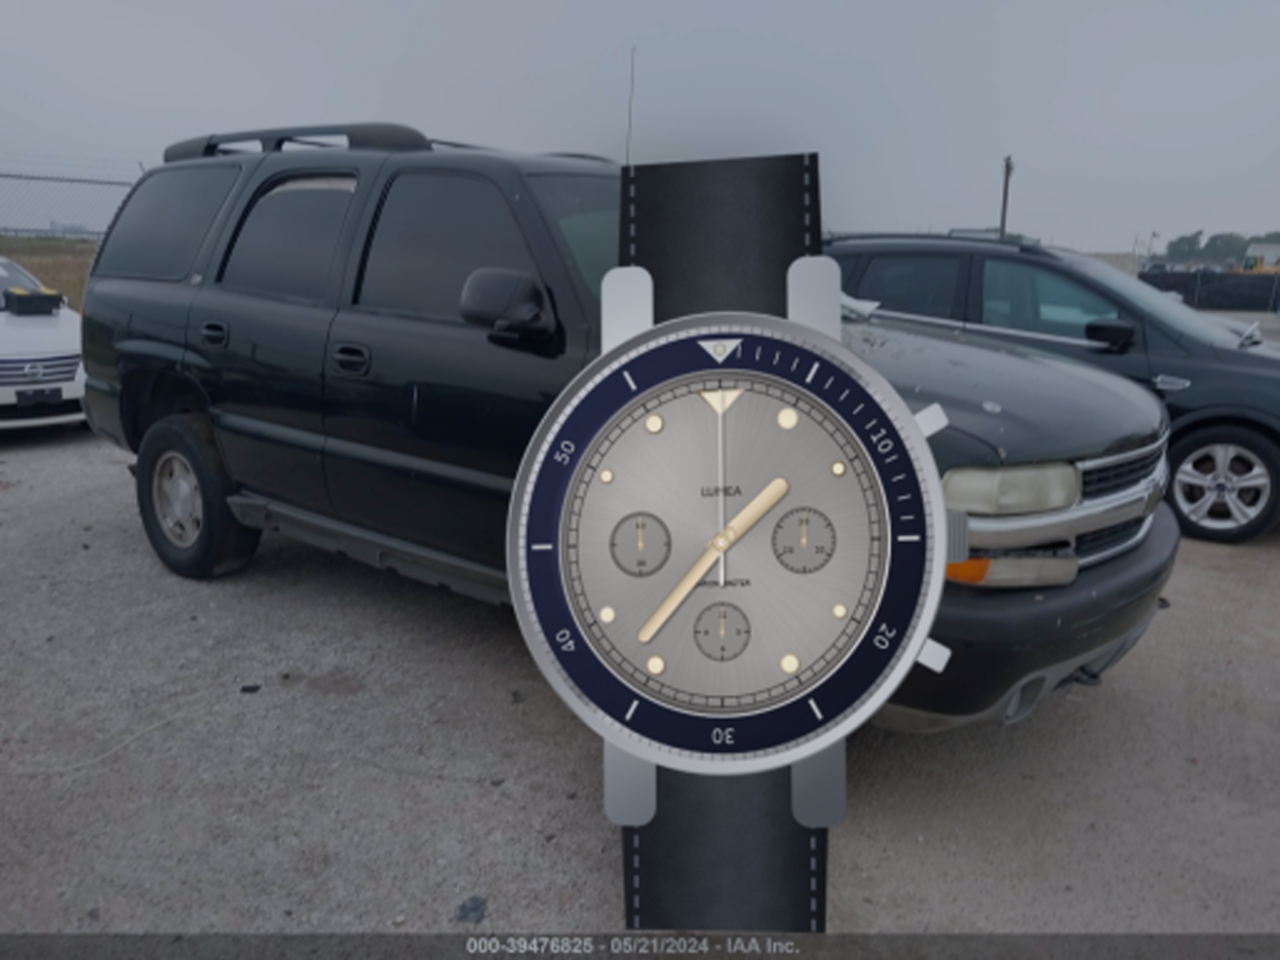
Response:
1h37
